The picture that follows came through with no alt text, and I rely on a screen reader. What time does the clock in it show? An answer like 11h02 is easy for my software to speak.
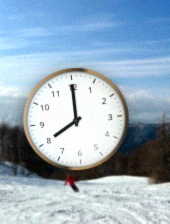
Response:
8h00
